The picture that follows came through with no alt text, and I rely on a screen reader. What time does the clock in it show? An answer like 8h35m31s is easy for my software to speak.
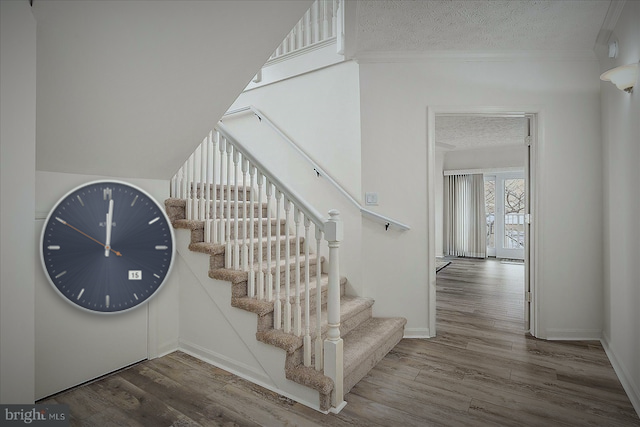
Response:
12h00m50s
